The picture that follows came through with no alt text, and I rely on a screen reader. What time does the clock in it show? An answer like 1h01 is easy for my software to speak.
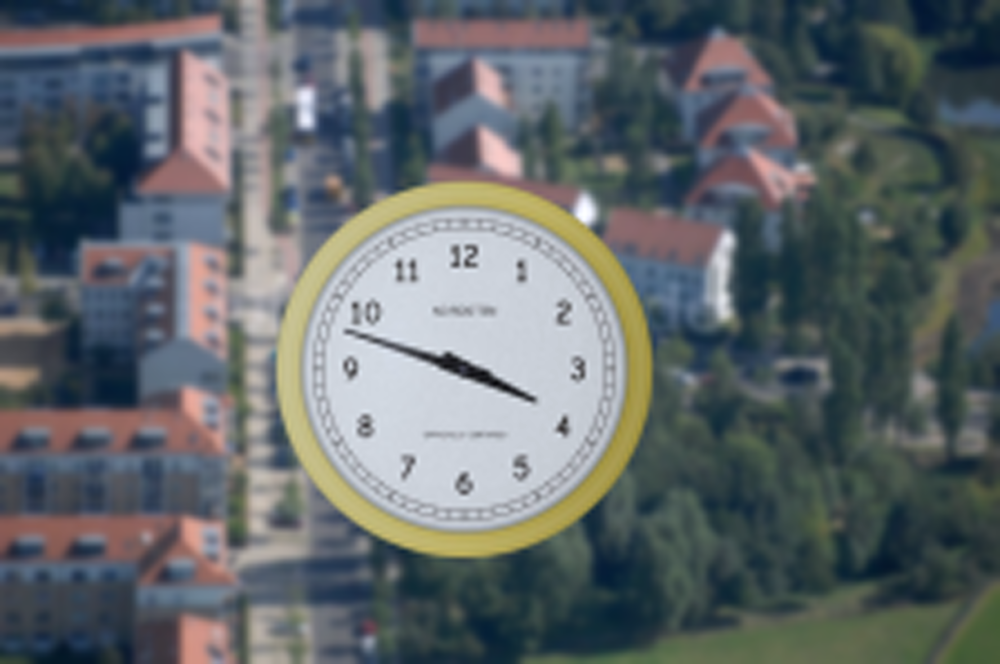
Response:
3h48
